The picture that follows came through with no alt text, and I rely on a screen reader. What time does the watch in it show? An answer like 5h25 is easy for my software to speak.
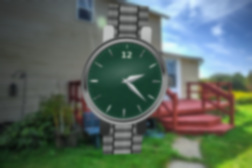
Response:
2h22
